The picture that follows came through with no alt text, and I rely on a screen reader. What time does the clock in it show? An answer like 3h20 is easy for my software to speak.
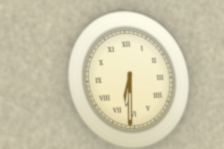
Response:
6h31
